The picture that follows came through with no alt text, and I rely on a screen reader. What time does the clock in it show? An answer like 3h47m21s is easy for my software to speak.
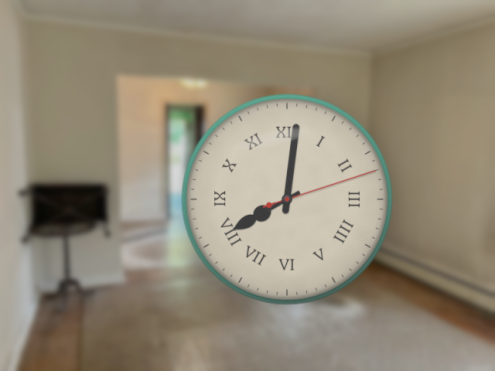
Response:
8h01m12s
